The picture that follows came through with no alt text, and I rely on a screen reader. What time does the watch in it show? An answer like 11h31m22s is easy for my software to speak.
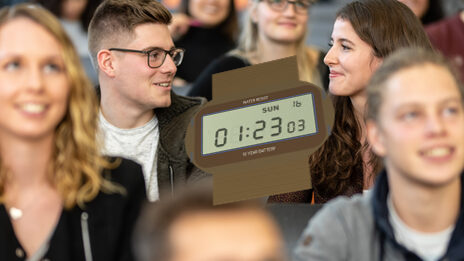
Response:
1h23m03s
